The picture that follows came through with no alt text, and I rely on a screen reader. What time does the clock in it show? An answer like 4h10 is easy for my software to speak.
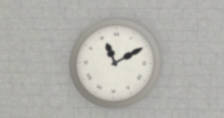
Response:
11h10
